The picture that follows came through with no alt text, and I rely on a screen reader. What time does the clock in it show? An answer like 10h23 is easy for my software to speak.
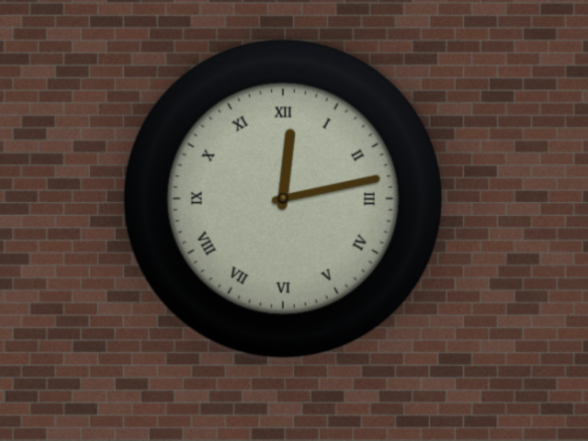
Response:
12h13
